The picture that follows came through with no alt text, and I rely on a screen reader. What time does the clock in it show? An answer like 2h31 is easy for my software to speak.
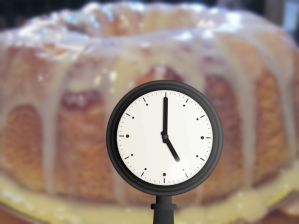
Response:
5h00
